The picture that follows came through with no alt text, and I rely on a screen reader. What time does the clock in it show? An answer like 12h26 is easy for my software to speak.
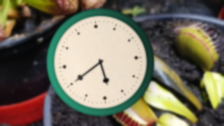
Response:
5h40
